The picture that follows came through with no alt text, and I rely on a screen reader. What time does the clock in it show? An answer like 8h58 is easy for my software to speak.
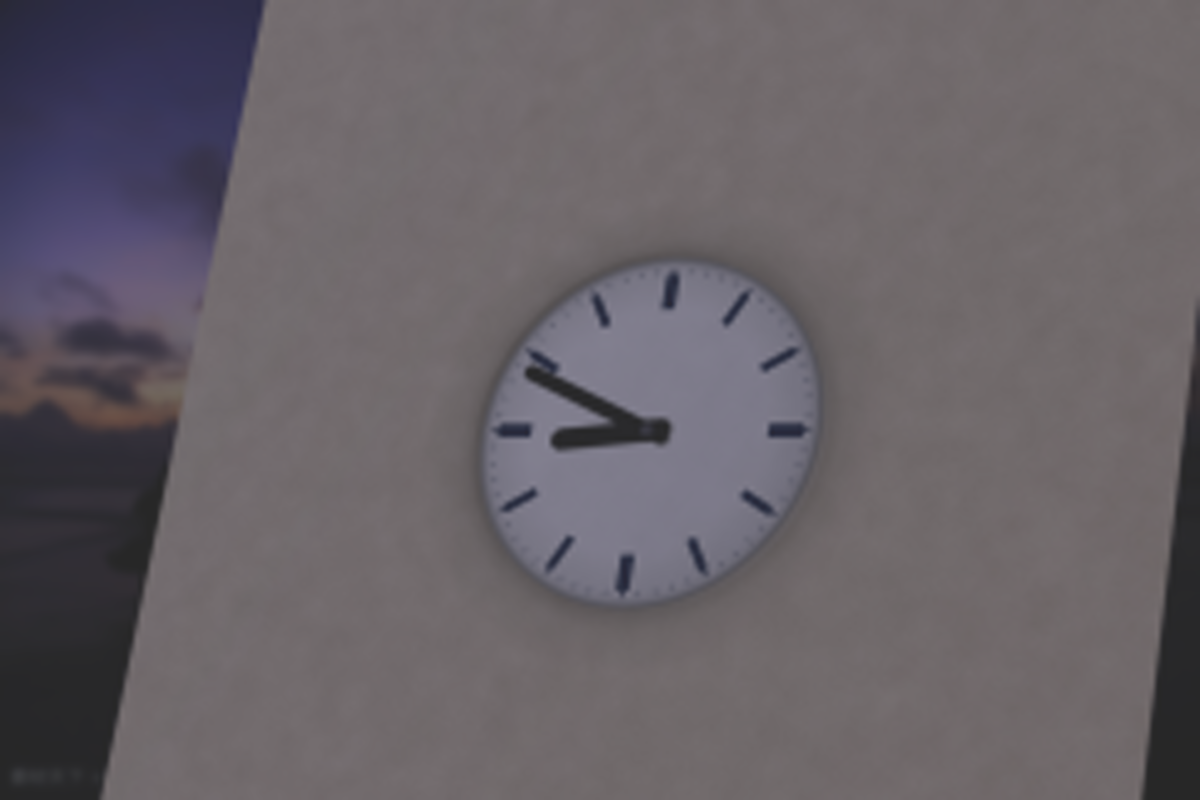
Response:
8h49
